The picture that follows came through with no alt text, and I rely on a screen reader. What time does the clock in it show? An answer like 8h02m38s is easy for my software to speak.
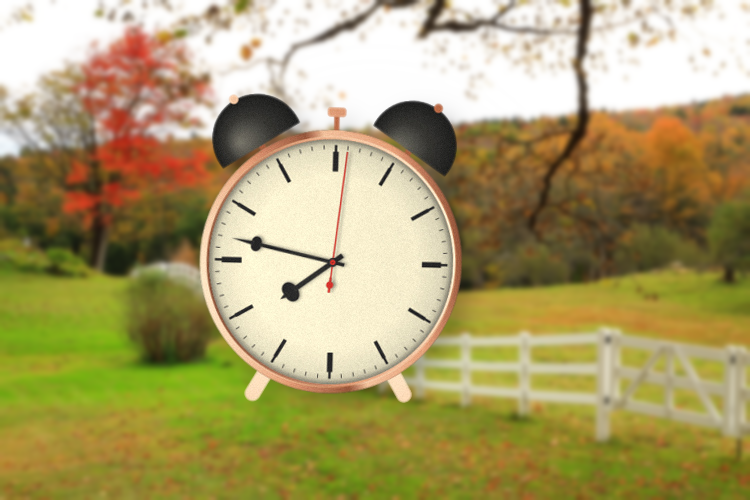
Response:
7h47m01s
